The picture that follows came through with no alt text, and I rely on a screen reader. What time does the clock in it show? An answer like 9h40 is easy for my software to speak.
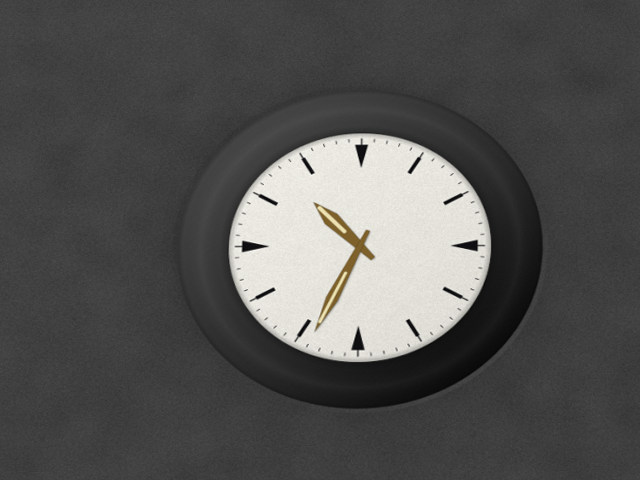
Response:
10h34
